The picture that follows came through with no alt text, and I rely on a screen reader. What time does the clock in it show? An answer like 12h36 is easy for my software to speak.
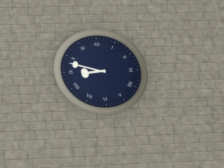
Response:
8h48
